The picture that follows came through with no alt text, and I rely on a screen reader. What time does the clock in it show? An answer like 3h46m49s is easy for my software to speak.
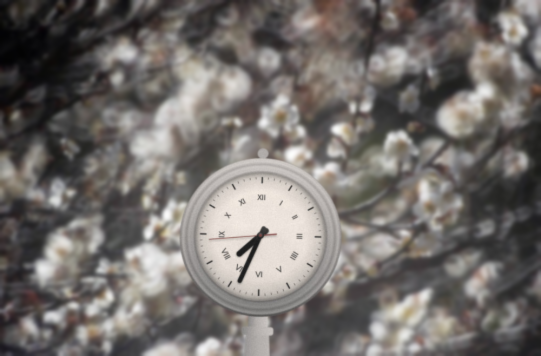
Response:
7h33m44s
